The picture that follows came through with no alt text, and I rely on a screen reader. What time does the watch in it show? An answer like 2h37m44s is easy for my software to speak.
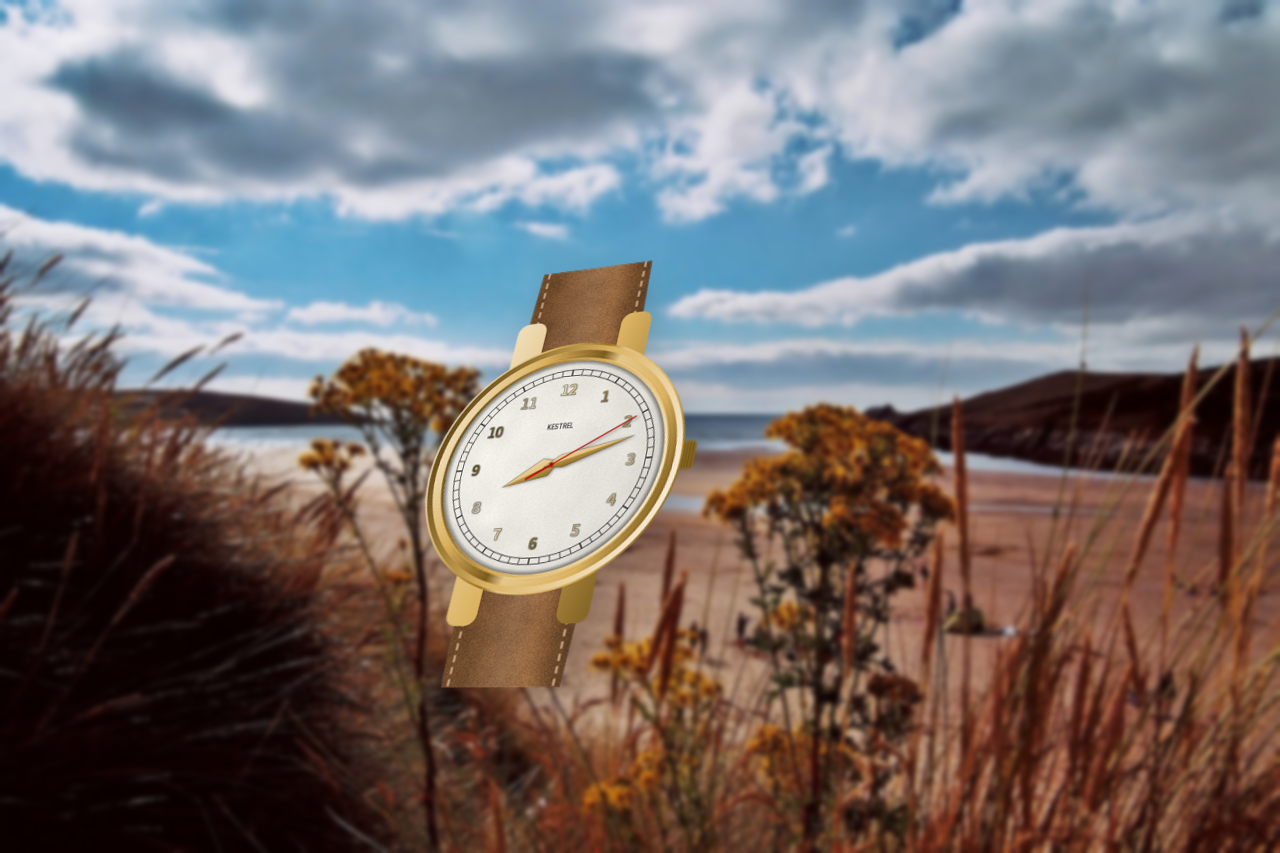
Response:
8h12m10s
